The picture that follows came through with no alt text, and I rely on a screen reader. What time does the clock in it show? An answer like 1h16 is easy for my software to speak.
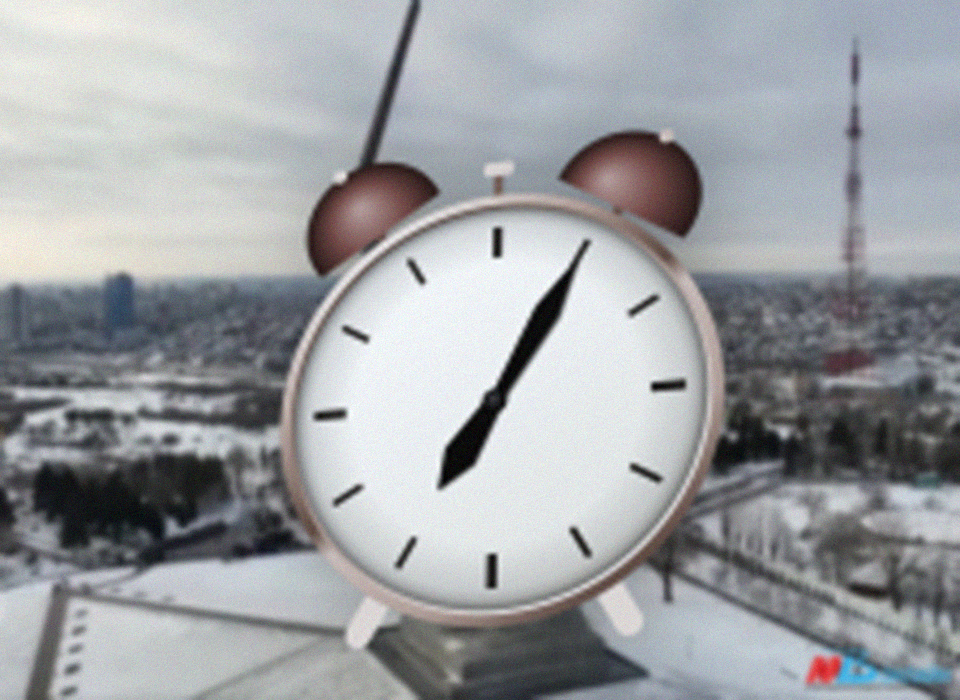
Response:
7h05
